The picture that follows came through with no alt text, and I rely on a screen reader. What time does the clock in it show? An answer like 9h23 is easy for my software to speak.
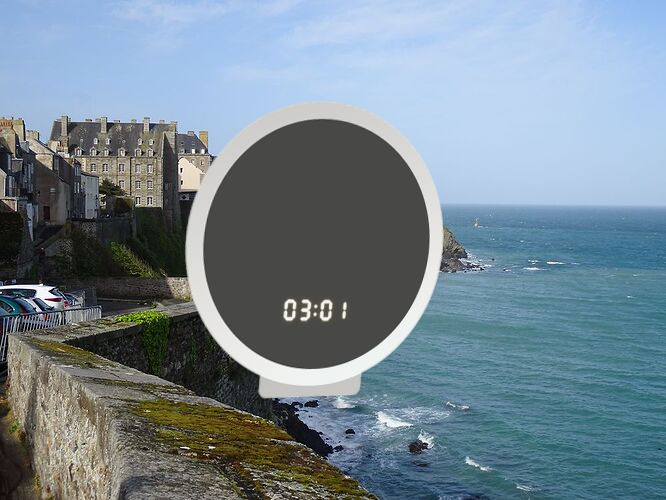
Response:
3h01
